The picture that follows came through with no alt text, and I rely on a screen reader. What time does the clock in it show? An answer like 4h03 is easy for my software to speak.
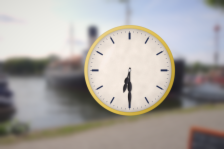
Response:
6h30
